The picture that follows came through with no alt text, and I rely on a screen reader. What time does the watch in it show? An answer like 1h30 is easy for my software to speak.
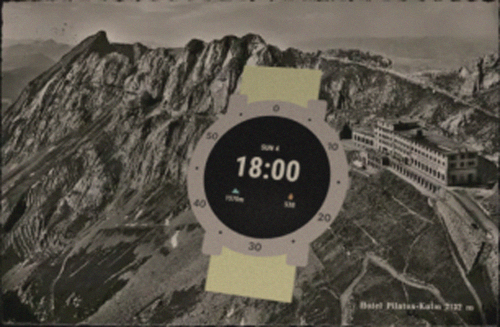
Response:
18h00
